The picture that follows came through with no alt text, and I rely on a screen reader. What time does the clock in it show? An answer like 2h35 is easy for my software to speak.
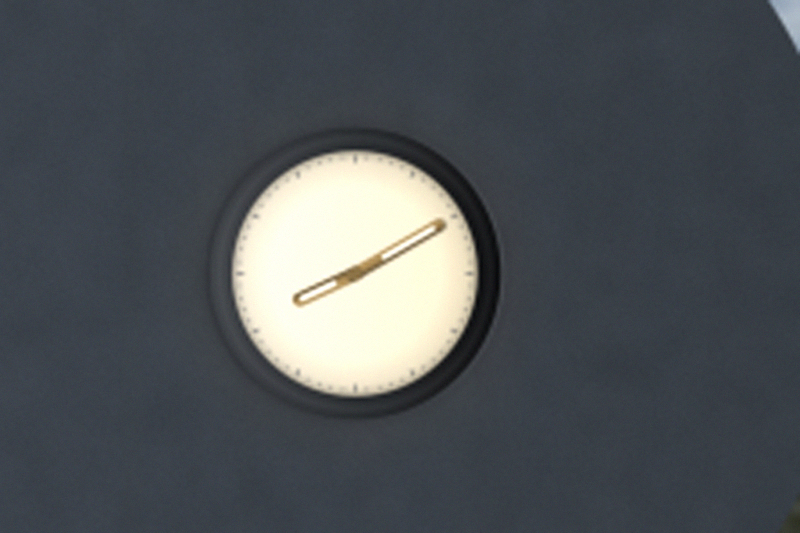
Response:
8h10
